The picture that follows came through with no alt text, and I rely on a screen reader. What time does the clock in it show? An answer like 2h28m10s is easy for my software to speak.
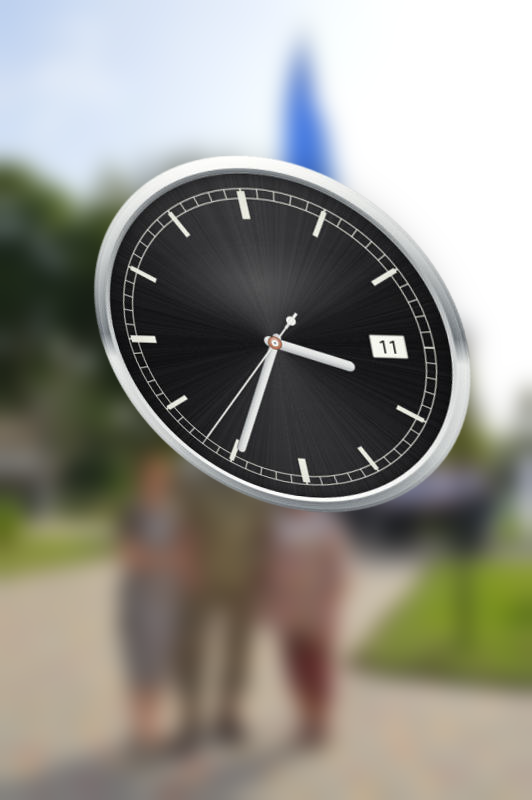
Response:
3h34m37s
